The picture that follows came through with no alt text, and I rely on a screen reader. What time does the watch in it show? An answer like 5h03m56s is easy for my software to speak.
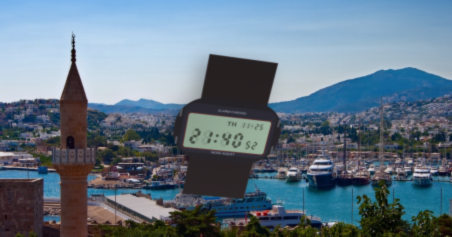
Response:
21h40m52s
